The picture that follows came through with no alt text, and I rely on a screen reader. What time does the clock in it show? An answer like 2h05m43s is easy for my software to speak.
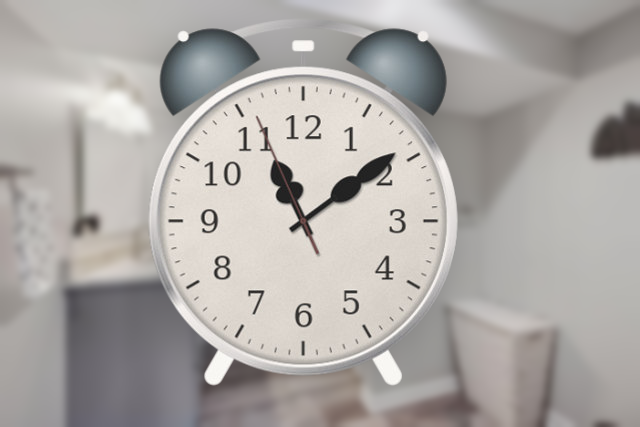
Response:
11h08m56s
